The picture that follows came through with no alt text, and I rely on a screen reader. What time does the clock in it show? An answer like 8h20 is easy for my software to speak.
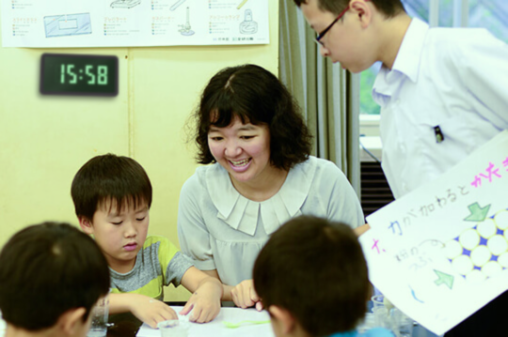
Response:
15h58
